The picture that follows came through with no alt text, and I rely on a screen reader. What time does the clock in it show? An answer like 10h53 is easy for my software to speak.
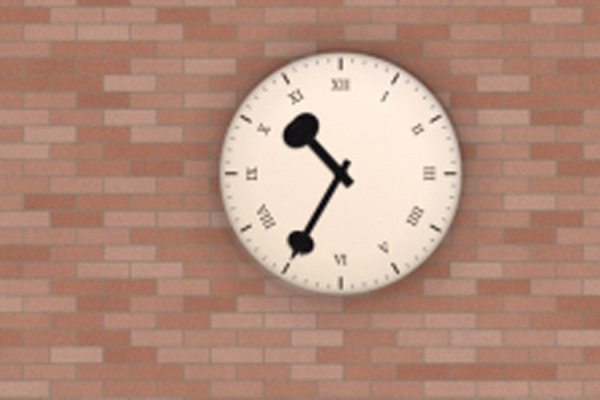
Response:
10h35
